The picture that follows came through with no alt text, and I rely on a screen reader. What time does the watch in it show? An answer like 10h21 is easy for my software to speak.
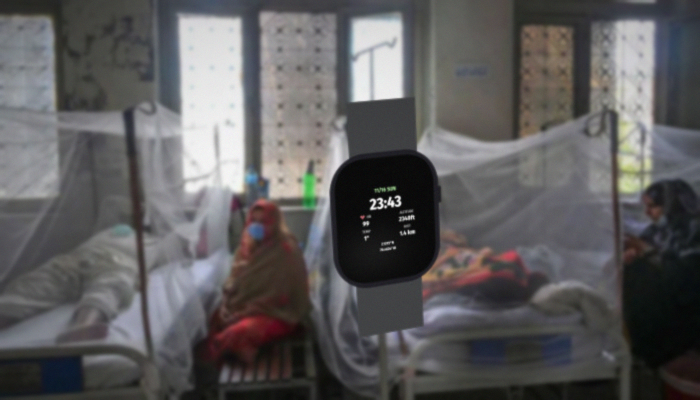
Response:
23h43
